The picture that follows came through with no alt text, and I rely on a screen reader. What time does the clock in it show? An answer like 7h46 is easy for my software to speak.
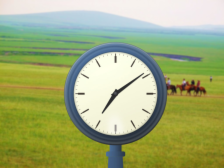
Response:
7h09
